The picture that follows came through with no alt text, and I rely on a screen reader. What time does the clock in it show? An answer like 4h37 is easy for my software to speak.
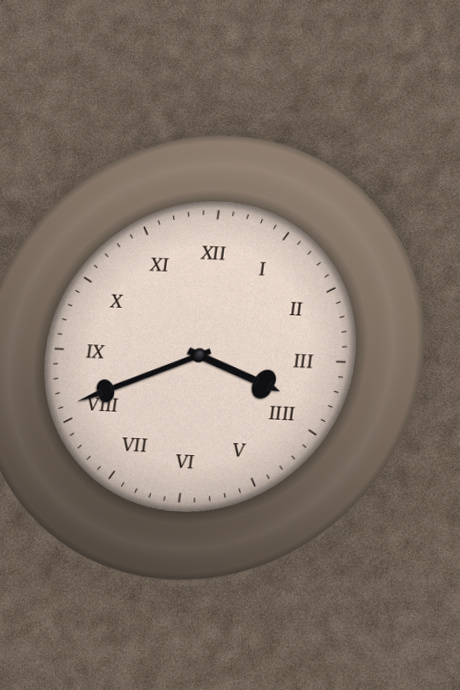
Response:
3h41
